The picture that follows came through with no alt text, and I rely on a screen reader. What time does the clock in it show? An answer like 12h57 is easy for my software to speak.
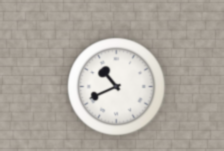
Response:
10h41
